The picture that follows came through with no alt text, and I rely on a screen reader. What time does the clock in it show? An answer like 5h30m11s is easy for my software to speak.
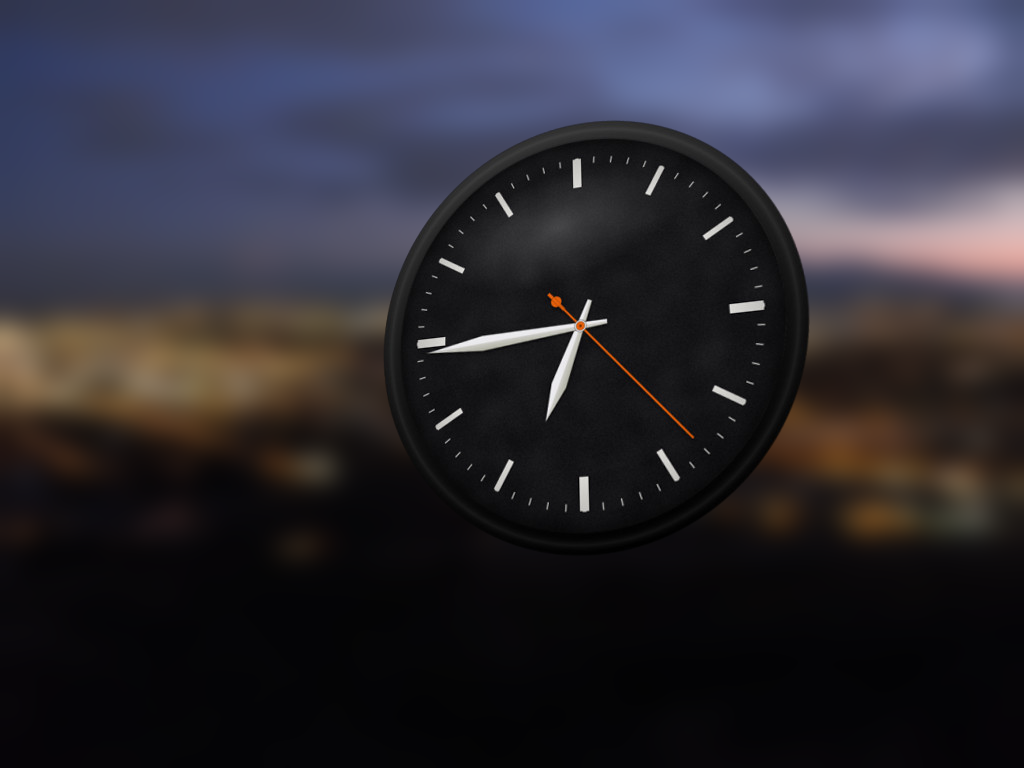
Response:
6h44m23s
